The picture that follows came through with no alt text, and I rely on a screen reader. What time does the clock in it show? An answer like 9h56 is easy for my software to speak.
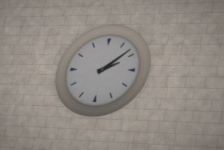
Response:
2h08
